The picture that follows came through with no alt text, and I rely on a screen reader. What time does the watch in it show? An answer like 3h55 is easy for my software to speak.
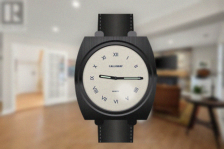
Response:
9h15
